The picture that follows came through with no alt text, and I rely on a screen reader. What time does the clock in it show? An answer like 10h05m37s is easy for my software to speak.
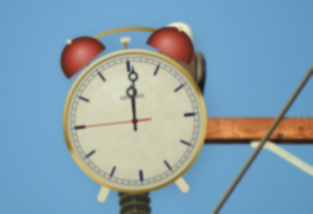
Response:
12h00m45s
